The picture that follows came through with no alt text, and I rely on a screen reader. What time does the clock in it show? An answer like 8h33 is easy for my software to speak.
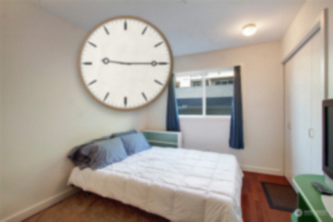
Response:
9h15
